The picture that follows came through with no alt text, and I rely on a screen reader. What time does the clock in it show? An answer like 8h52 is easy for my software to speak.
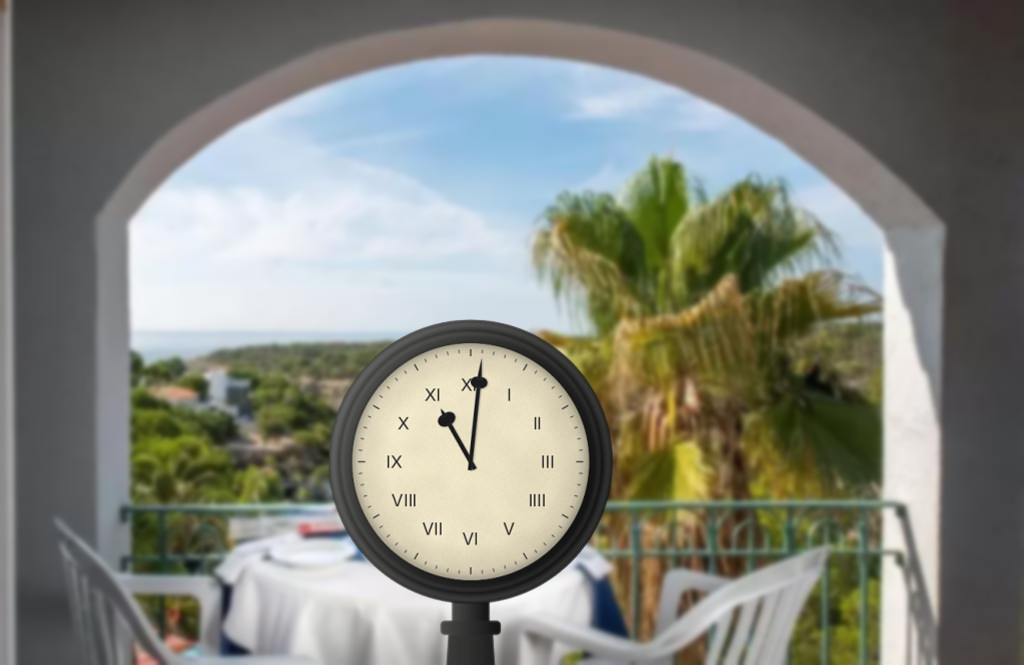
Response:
11h01
